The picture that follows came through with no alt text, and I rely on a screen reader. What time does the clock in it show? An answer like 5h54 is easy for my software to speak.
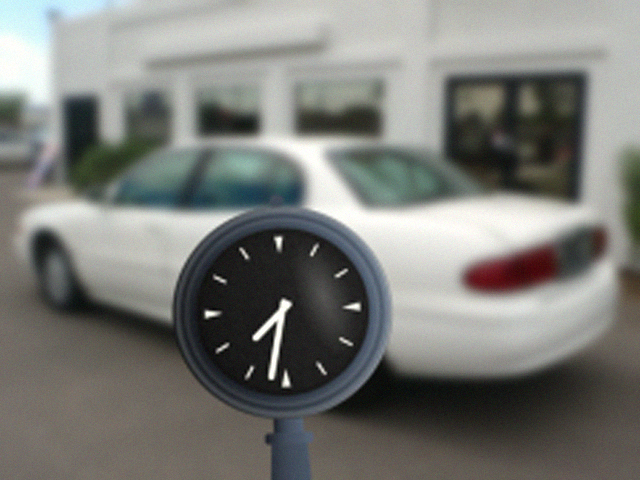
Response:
7h32
